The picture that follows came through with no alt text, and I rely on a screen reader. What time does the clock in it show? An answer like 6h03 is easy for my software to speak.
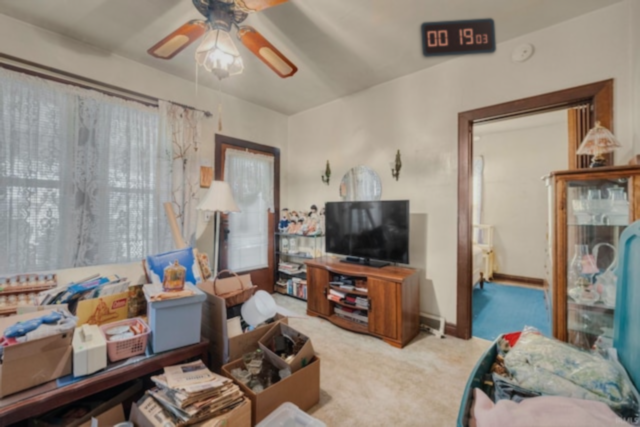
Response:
0h19
